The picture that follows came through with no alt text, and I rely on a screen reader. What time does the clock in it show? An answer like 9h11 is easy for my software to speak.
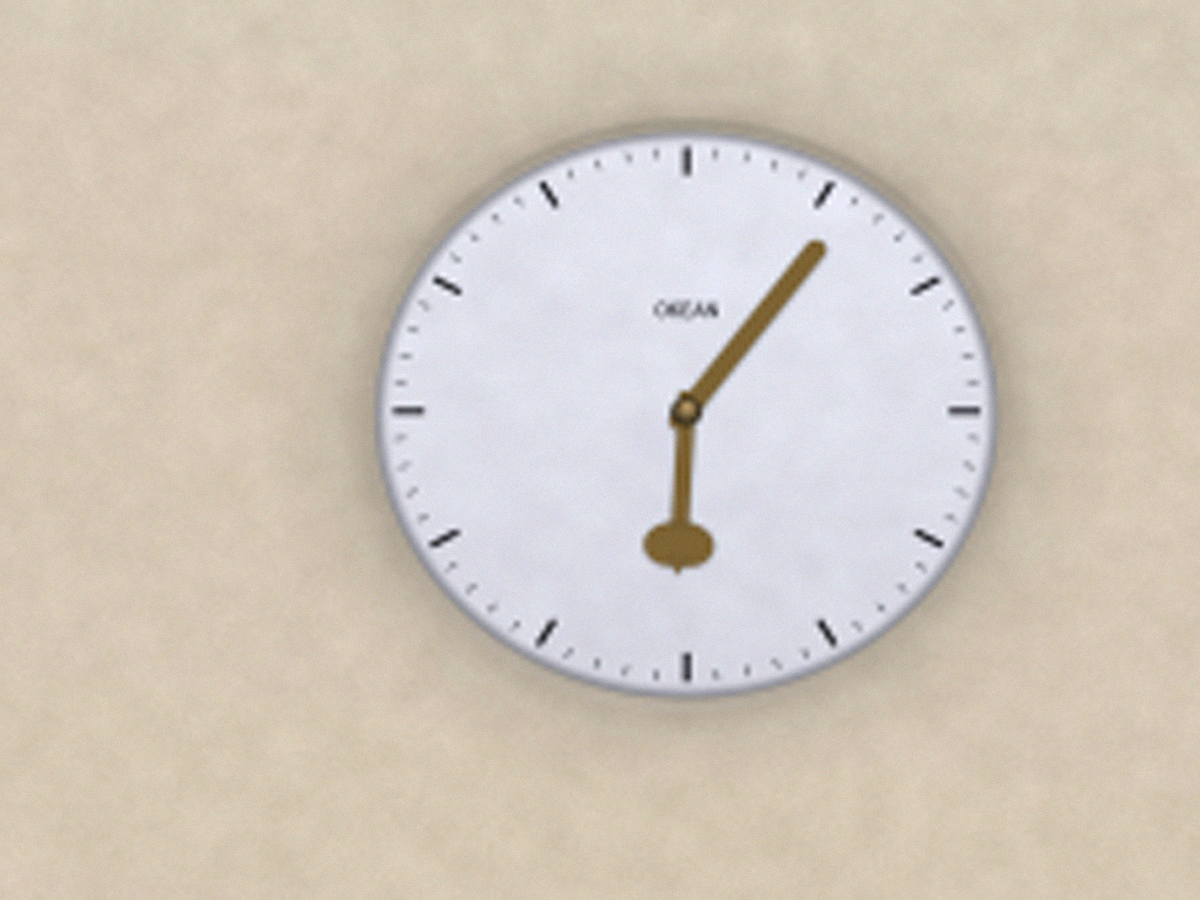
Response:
6h06
